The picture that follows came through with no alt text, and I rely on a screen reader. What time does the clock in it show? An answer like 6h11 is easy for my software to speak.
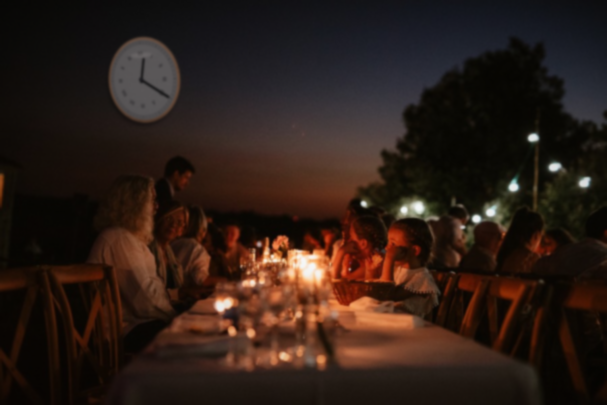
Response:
12h20
